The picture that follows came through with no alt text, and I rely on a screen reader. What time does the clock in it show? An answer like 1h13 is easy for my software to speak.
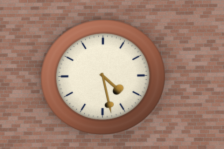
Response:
4h28
